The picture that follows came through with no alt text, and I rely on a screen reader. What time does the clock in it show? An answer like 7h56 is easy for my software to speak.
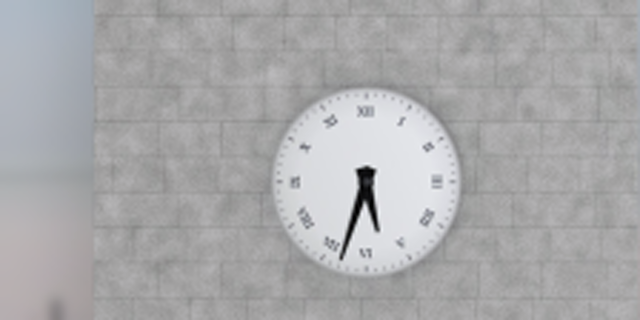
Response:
5h33
